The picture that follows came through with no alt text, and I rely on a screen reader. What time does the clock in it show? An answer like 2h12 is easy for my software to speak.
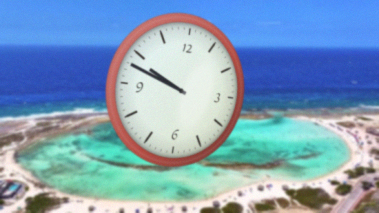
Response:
9h48
